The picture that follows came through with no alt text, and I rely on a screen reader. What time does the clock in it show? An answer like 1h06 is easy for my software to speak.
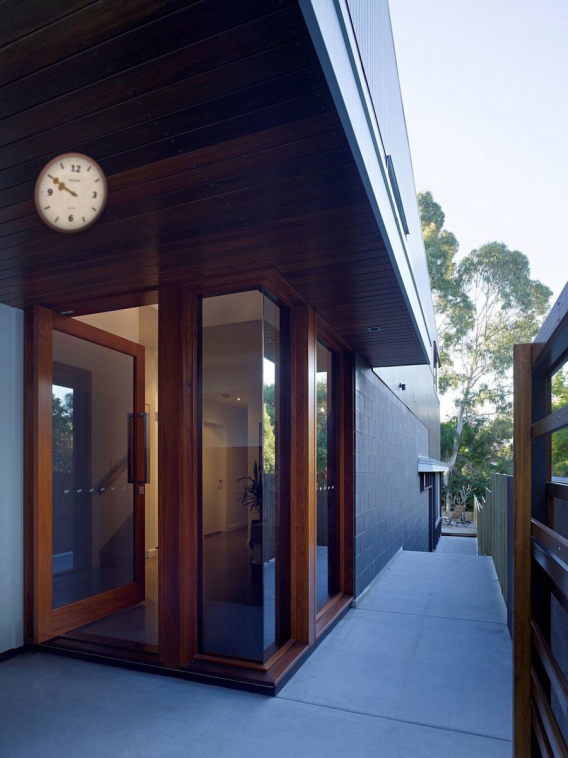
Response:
9h50
